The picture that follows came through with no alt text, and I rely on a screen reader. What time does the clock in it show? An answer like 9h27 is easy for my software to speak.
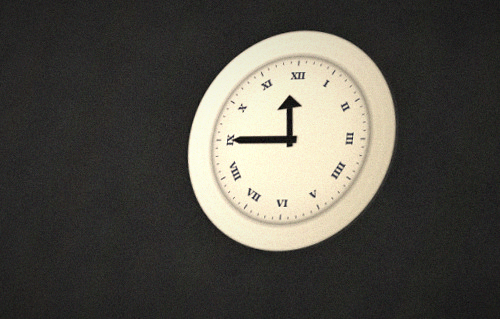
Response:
11h45
